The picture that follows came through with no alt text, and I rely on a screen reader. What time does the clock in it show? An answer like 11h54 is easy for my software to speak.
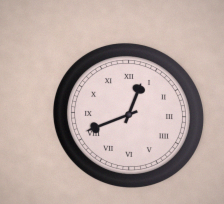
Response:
12h41
